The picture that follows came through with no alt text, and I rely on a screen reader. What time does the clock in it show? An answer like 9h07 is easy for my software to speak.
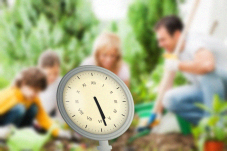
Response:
5h28
